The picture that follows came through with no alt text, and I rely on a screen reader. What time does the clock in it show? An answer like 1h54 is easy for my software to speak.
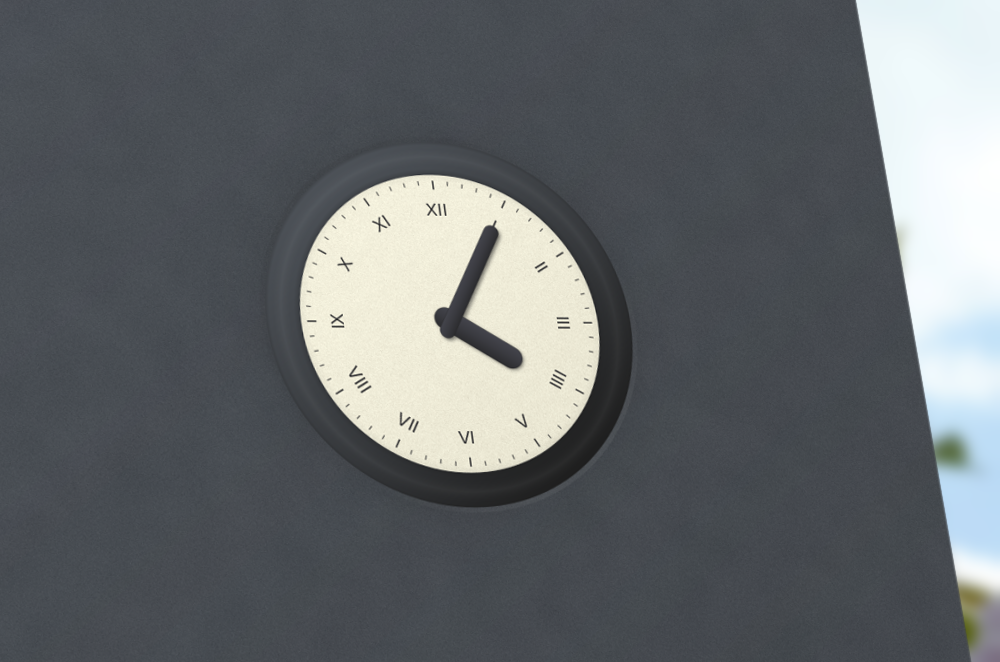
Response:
4h05
